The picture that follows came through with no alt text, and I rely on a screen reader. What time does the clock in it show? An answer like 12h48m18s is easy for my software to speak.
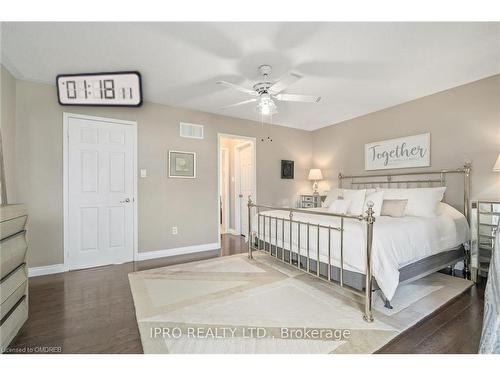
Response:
1h18m11s
